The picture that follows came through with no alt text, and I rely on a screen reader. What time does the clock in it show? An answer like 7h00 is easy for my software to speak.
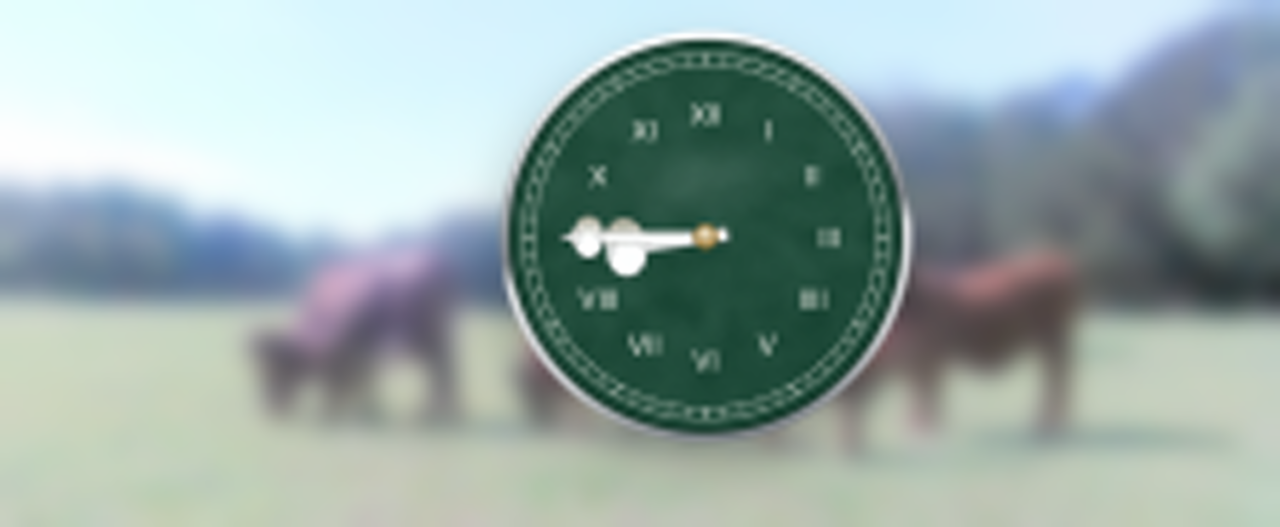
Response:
8h45
